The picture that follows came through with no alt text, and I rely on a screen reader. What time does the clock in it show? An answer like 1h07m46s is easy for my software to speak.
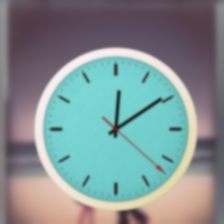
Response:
12h09m22s
